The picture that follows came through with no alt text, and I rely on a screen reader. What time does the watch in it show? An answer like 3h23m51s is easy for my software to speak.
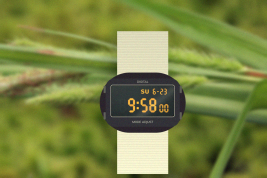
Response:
9h58m00s
